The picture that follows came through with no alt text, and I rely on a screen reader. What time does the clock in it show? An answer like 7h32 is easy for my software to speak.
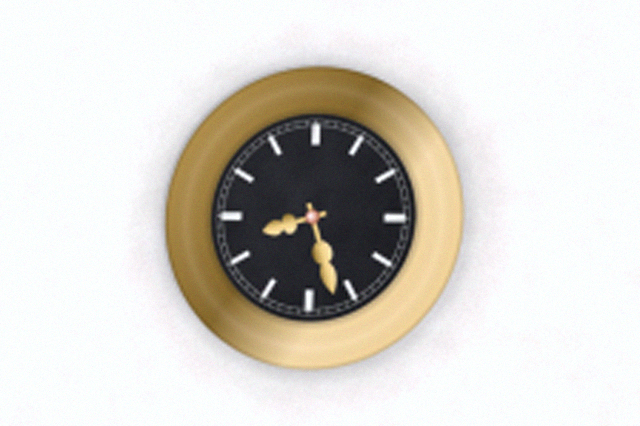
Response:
8h27
